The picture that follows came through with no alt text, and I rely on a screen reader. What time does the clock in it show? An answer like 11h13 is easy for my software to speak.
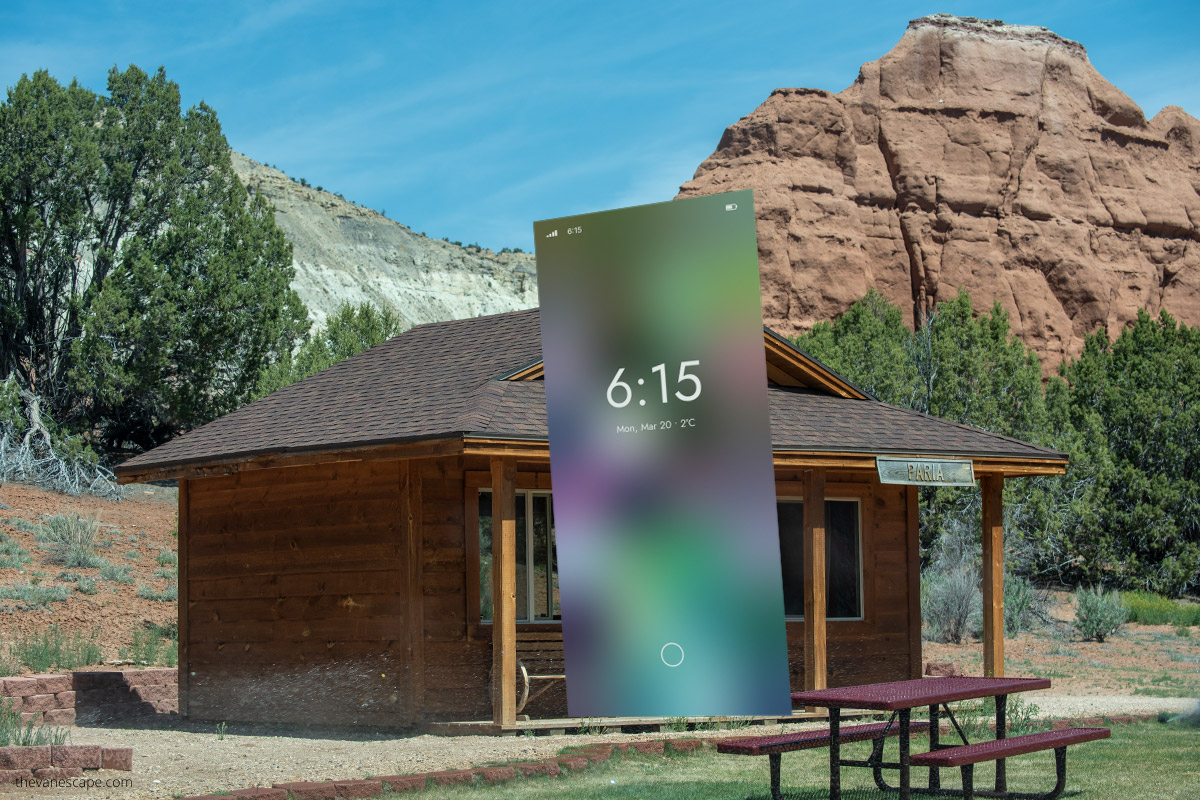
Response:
6h15
